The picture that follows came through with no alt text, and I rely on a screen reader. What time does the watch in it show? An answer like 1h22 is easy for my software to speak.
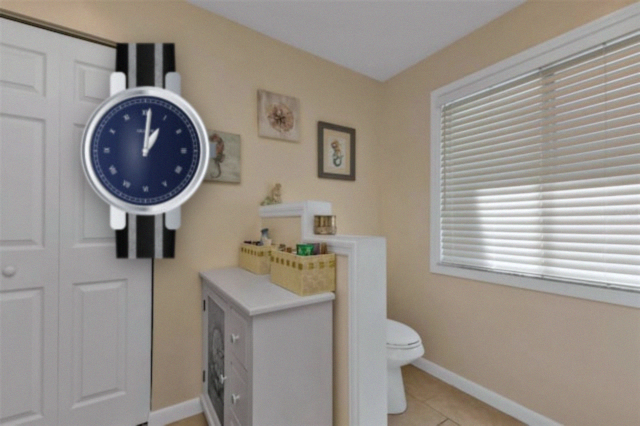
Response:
1h01
